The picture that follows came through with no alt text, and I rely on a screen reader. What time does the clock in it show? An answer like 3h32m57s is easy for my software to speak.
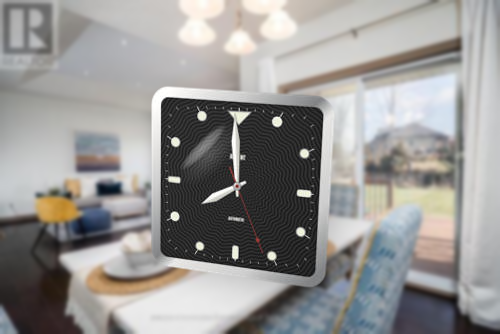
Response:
7h59m26s
